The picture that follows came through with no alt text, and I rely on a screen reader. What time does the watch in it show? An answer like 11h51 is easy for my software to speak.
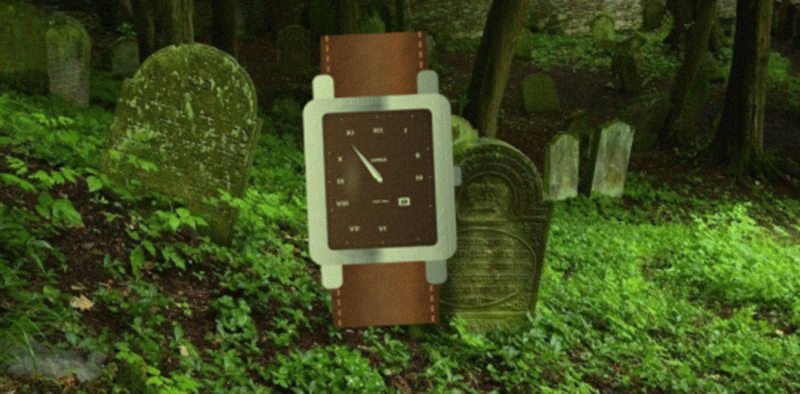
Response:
10h54
